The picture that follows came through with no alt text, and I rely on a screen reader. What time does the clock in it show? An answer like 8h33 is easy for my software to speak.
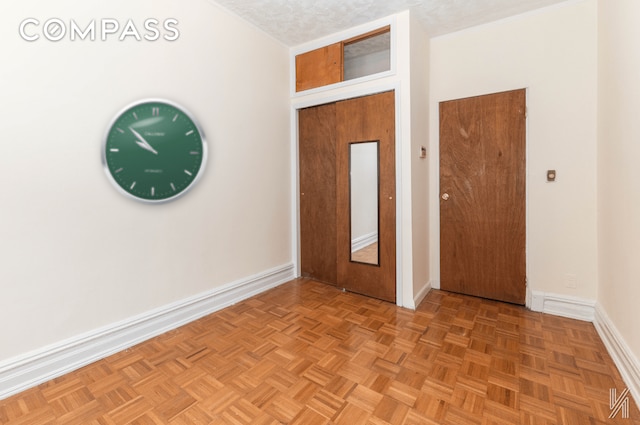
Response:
9h52
